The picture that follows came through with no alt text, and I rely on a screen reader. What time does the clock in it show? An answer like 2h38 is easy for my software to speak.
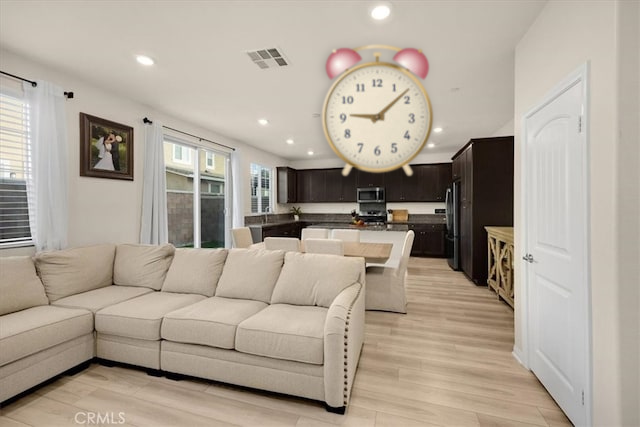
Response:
9h08
